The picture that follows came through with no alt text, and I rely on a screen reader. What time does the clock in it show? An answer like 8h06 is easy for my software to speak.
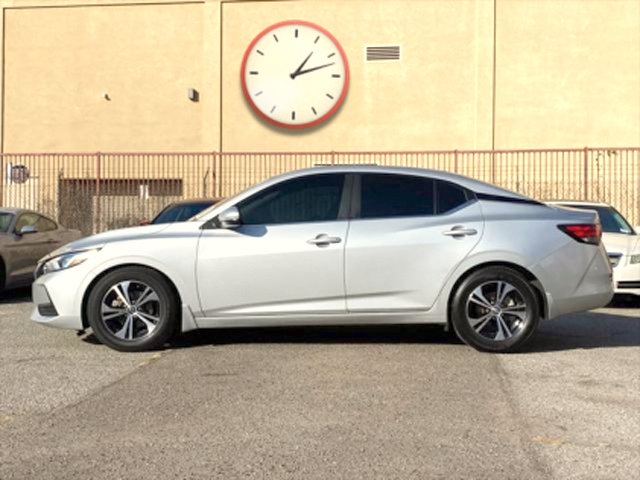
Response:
1h12
